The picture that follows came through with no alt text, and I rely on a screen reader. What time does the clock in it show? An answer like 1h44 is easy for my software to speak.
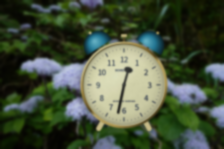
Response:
12h32
